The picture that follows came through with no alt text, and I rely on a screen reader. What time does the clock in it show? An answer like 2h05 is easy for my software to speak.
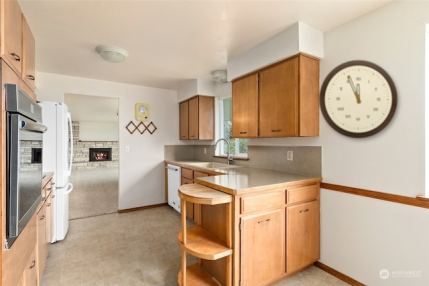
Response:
11h56
